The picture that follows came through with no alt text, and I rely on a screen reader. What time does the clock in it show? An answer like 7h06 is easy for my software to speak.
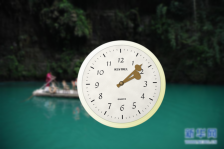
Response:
2h08
